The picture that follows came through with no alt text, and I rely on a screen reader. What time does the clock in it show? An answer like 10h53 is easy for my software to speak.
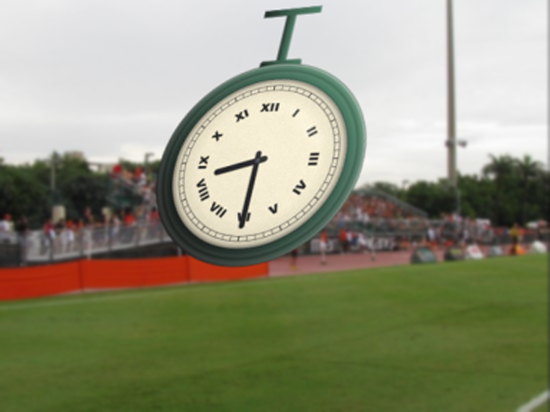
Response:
8h30
